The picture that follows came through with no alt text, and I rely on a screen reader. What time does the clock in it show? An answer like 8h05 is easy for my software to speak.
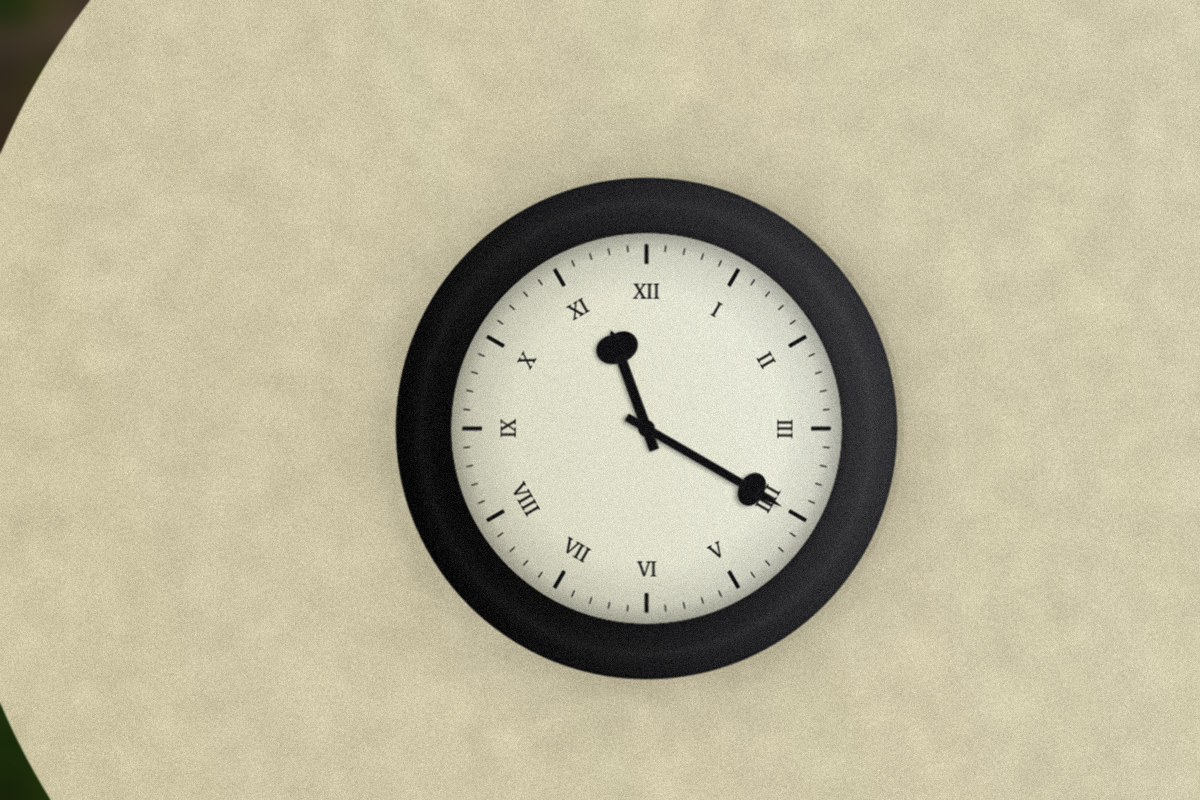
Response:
11h20
